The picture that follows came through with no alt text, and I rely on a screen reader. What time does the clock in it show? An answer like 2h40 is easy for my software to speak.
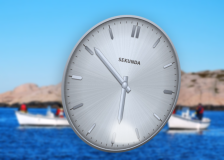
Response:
5h51
